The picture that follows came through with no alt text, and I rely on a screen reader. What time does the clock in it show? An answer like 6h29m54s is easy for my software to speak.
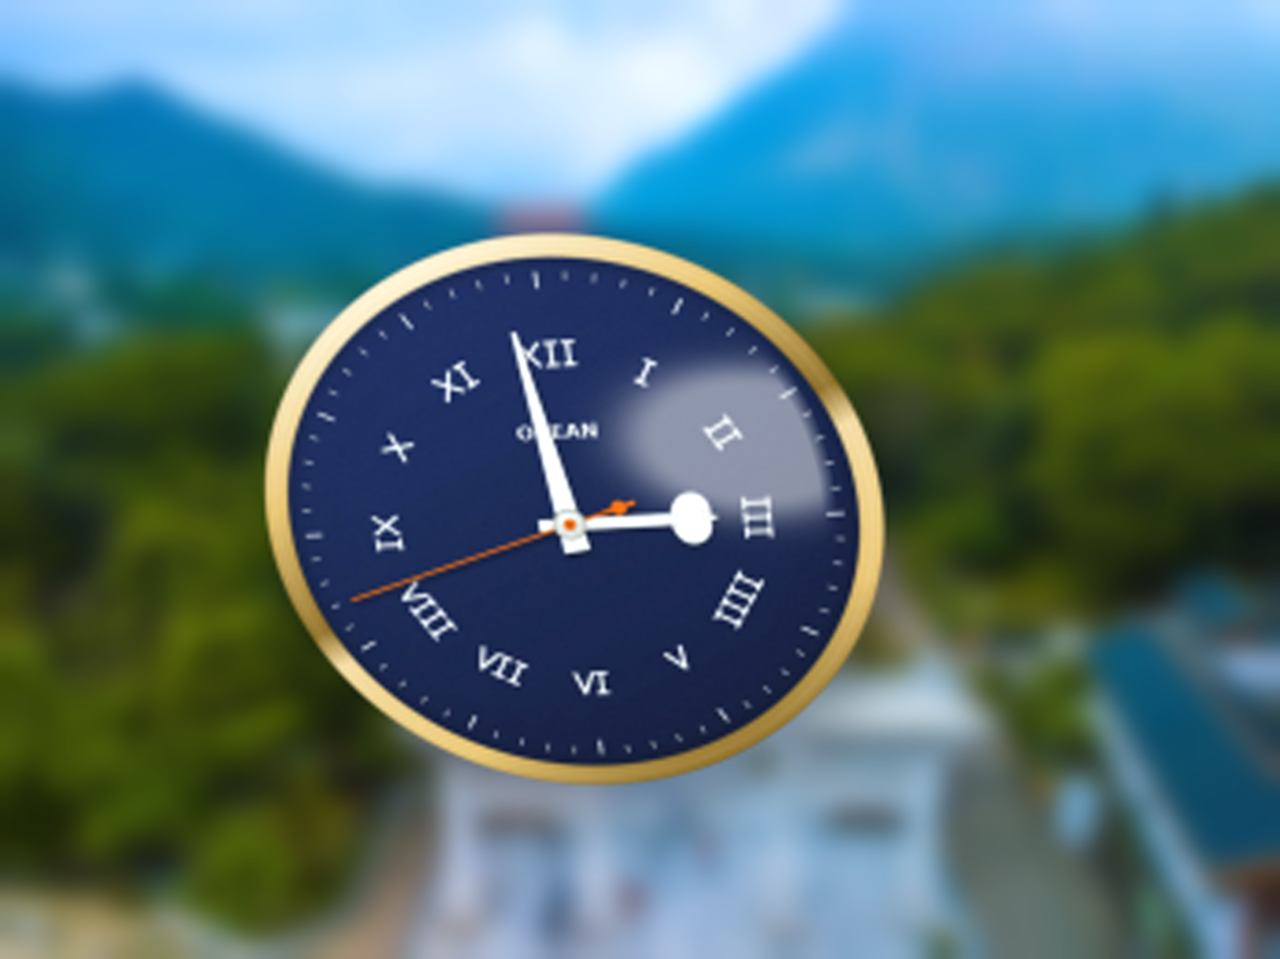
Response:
2h58m42s
